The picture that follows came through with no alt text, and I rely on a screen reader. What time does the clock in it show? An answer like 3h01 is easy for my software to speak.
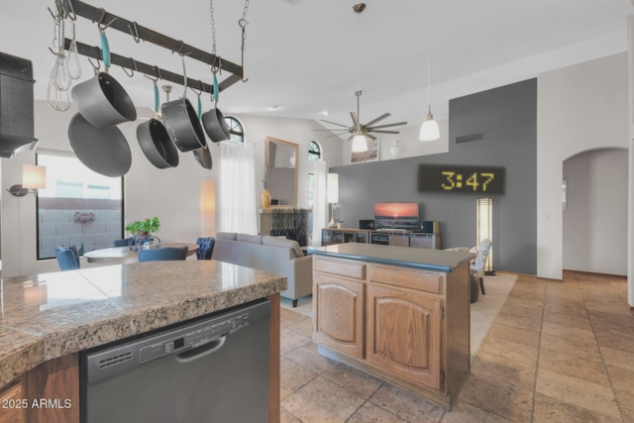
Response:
3h47
